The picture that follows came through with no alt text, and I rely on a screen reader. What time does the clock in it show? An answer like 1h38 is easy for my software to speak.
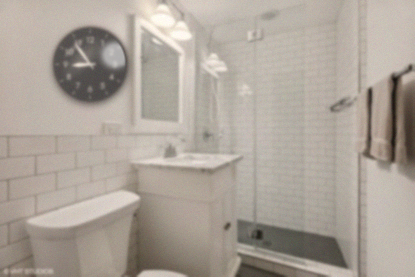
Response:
8h54
